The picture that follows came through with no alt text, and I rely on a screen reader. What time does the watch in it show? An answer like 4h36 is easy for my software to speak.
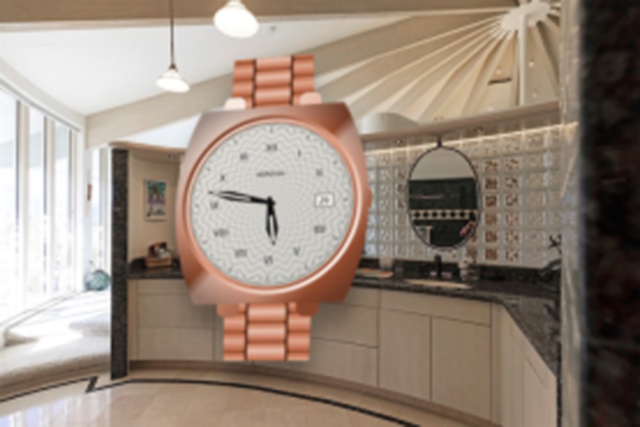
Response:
5h47
